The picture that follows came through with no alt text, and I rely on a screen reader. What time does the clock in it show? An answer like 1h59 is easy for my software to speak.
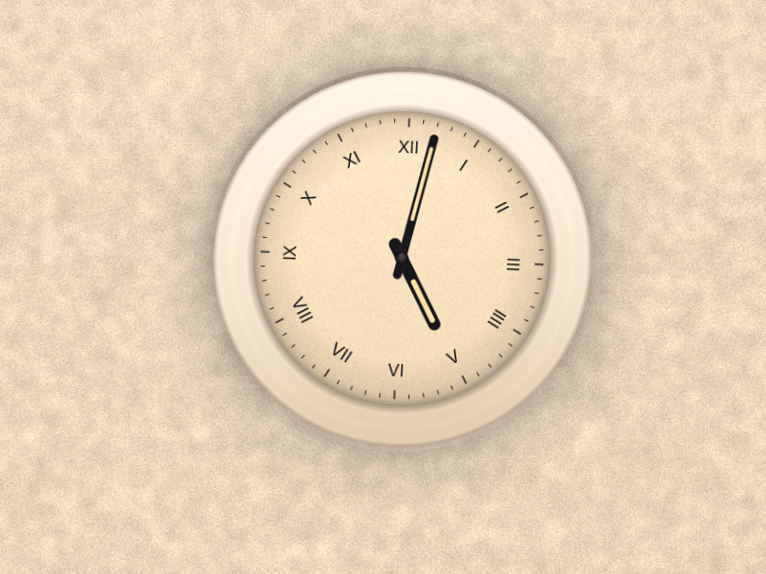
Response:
5h02
